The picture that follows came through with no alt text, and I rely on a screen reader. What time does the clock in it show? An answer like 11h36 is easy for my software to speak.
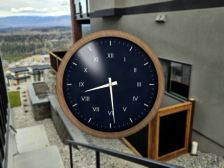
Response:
8h29
